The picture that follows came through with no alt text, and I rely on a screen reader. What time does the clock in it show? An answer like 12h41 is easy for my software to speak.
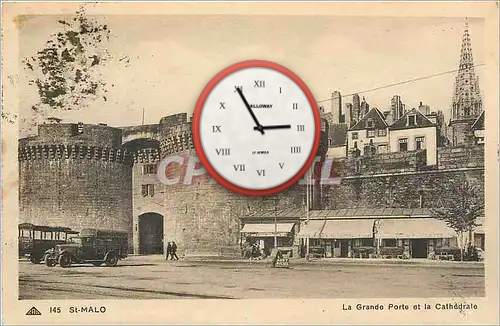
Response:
2h55
